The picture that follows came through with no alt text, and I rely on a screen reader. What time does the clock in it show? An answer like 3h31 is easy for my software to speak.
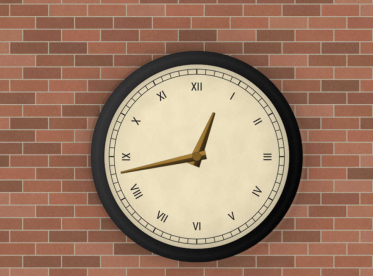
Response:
12h43
